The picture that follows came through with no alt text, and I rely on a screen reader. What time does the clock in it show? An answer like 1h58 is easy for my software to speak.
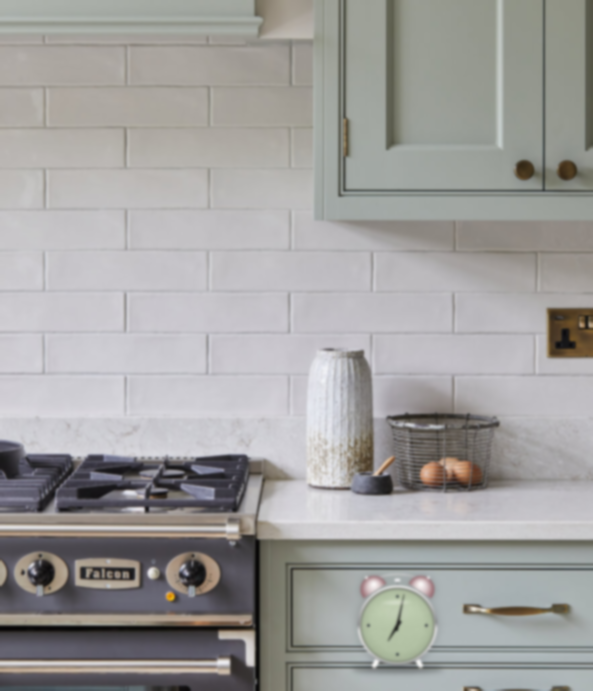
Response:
7h02
